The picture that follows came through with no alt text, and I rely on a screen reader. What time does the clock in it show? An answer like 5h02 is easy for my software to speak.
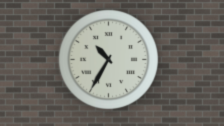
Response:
10h35
